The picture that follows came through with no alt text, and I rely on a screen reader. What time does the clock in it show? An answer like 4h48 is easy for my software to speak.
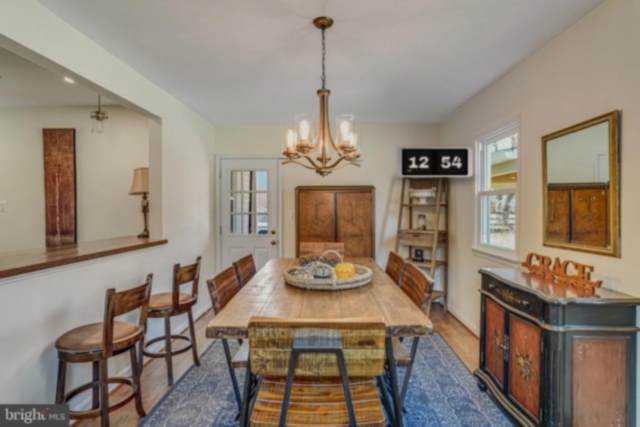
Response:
12h54
